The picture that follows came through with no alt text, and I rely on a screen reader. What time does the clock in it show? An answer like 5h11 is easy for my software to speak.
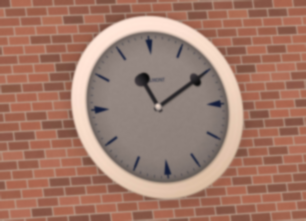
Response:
11h10
